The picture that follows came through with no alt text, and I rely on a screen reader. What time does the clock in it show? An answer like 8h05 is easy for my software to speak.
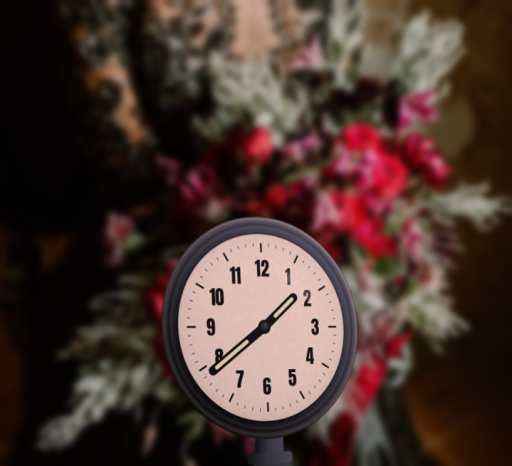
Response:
1h39
